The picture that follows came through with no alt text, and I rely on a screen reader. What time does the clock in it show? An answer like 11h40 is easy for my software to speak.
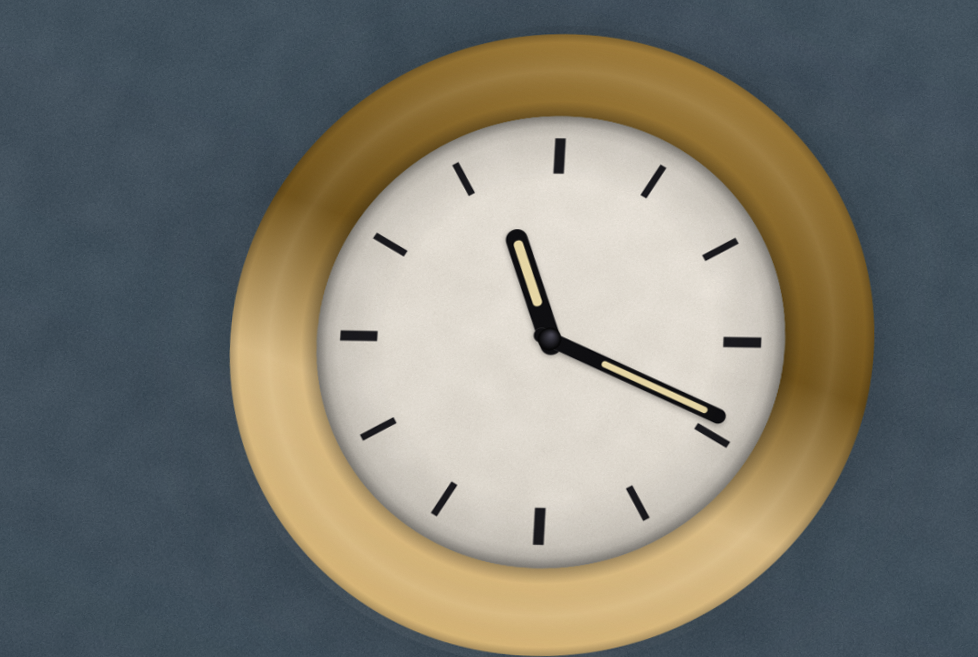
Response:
11h19
